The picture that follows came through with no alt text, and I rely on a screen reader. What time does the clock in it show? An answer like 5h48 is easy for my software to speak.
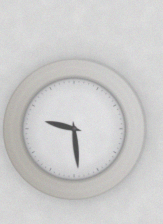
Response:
9h29
